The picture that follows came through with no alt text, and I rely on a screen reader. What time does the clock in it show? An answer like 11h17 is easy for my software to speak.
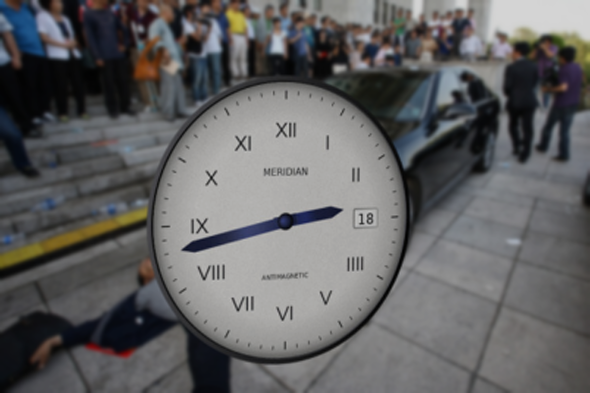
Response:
2h43
